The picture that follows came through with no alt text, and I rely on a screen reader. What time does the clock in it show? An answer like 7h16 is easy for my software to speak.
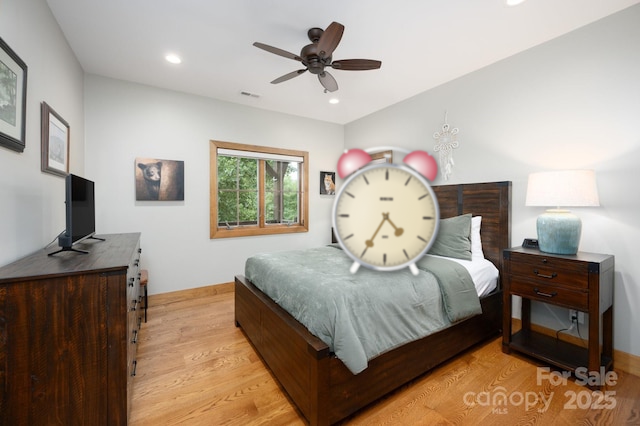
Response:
4h35
